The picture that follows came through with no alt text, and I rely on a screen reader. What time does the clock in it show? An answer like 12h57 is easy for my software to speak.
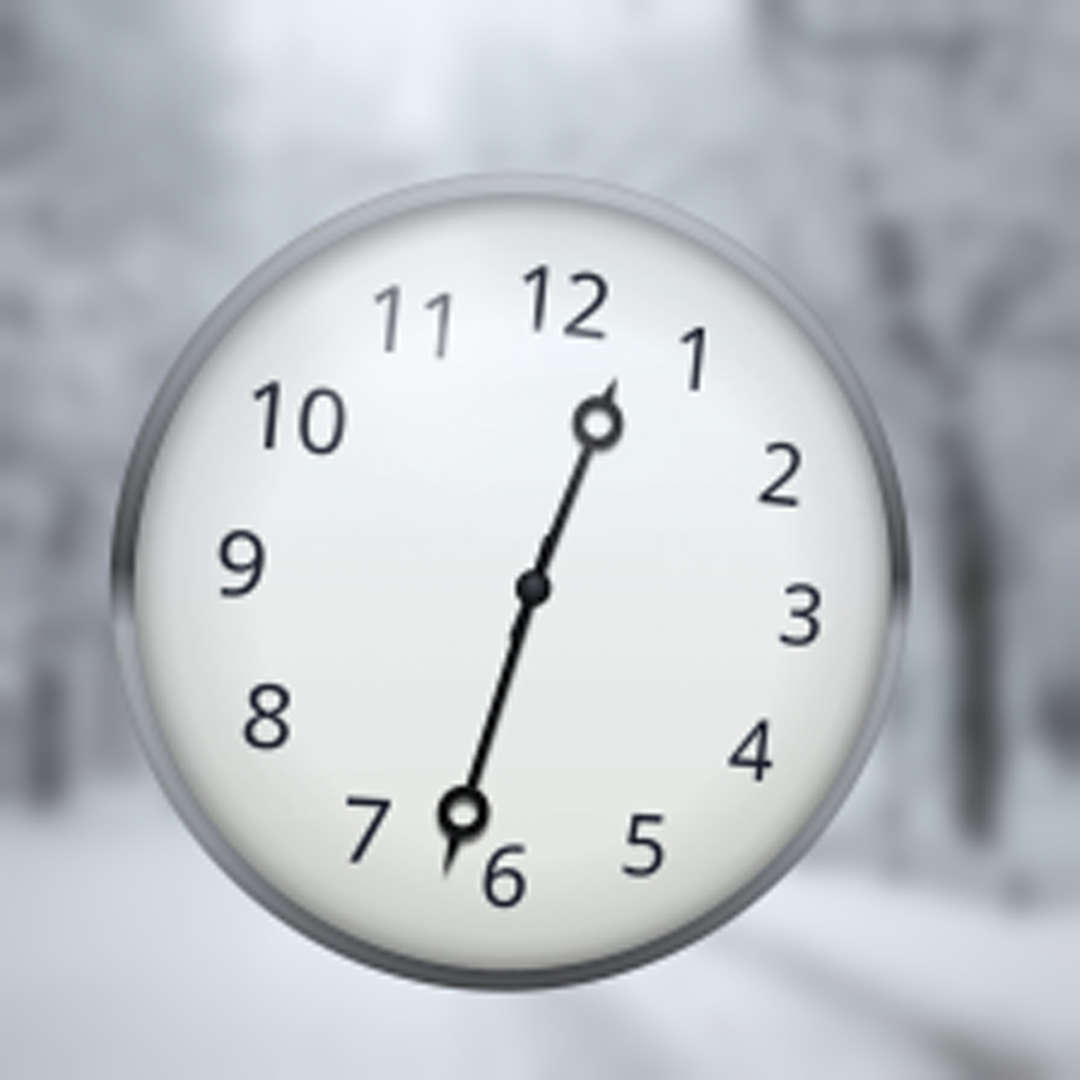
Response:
12h32
